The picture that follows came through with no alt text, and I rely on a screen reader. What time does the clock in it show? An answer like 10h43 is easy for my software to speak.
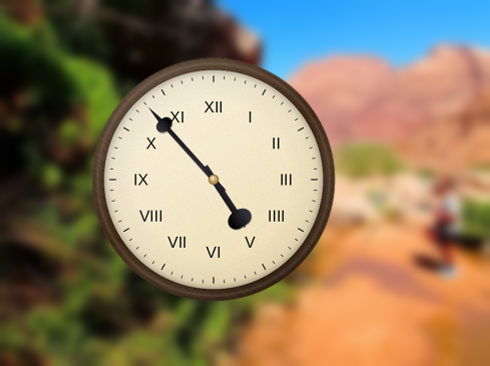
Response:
4h53
